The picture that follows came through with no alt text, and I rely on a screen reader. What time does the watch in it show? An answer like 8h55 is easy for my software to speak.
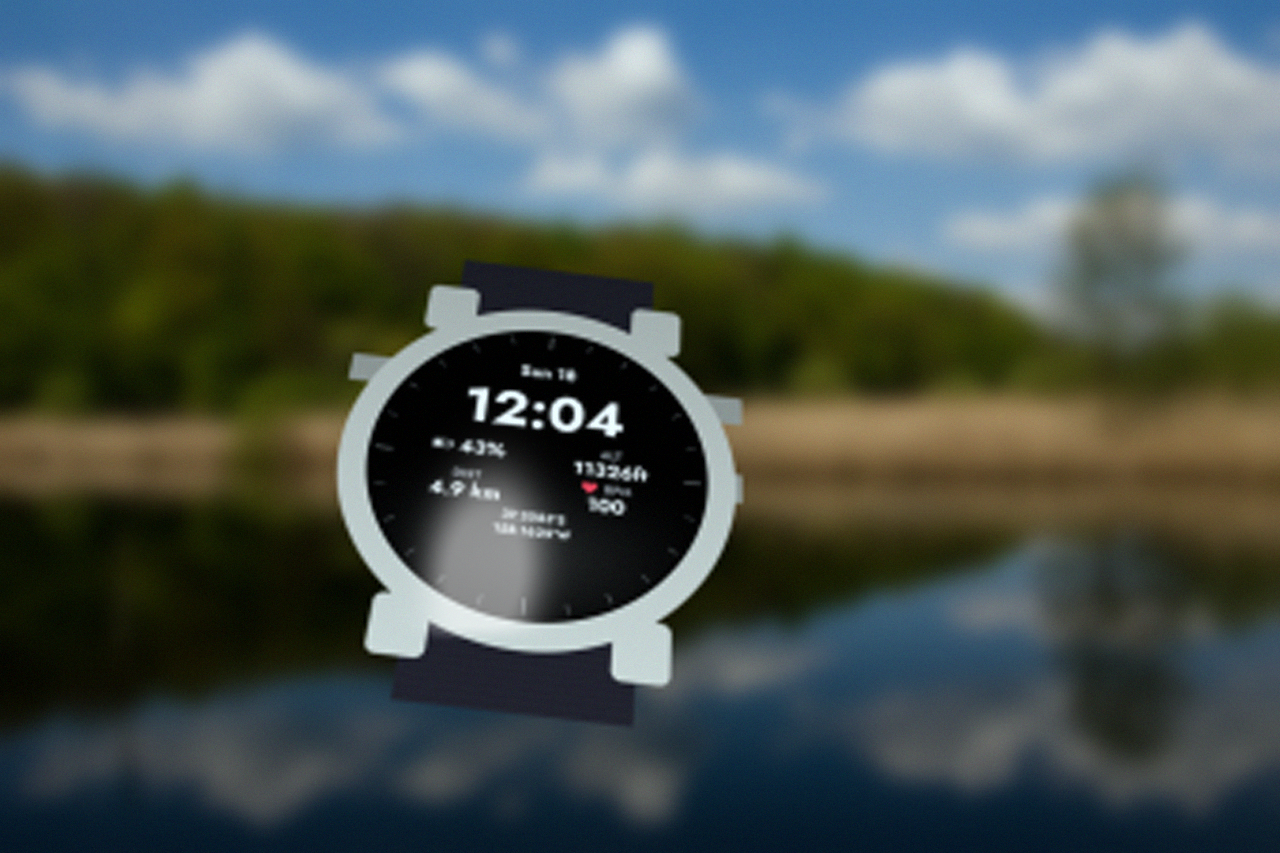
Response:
12h04
